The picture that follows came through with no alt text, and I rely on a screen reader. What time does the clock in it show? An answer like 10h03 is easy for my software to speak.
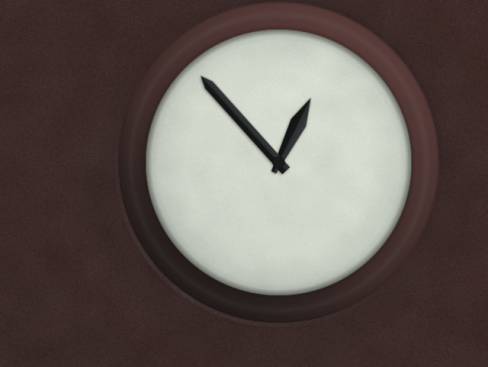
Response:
12h53
